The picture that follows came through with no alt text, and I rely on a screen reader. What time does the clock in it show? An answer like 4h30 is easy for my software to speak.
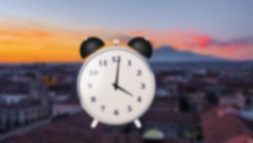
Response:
4h01
